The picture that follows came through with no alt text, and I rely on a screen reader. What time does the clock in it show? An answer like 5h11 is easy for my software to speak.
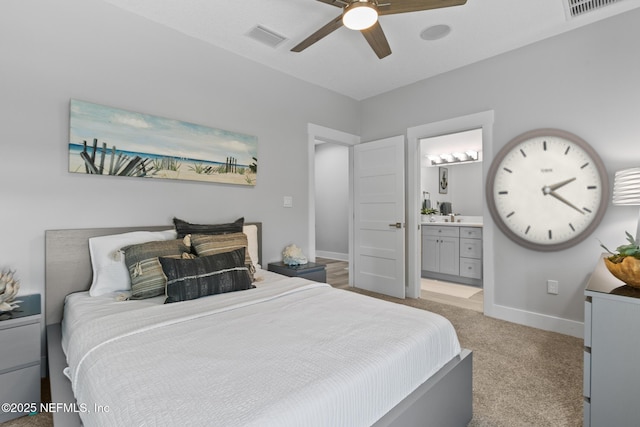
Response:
2h21
